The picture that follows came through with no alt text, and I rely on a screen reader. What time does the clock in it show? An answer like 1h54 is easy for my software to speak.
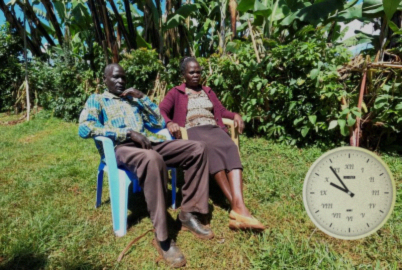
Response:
9h54
